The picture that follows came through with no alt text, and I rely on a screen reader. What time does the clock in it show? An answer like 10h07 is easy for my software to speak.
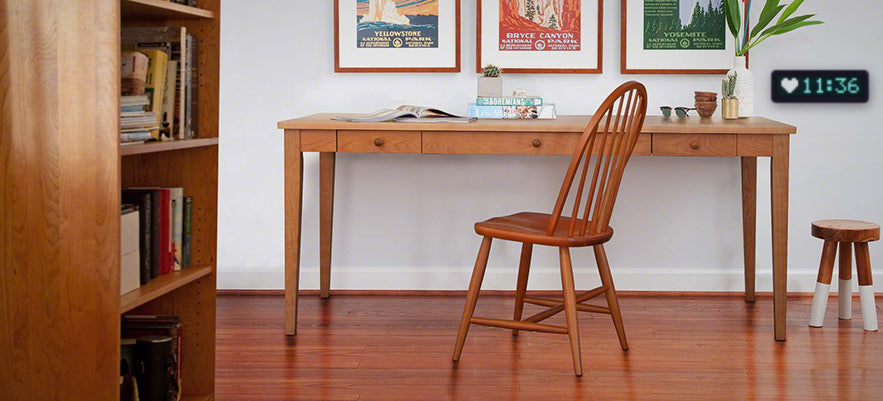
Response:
11h36
